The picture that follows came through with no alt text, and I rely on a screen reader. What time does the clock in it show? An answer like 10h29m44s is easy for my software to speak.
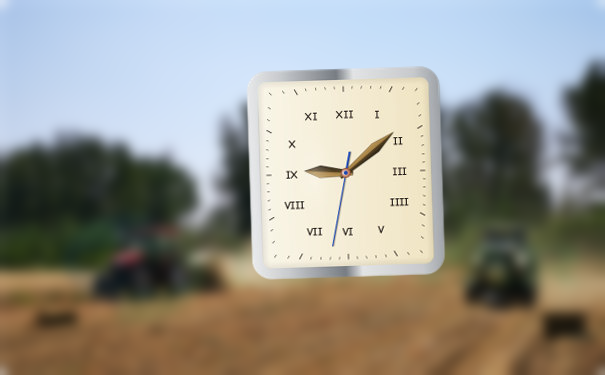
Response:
9h08m32s
